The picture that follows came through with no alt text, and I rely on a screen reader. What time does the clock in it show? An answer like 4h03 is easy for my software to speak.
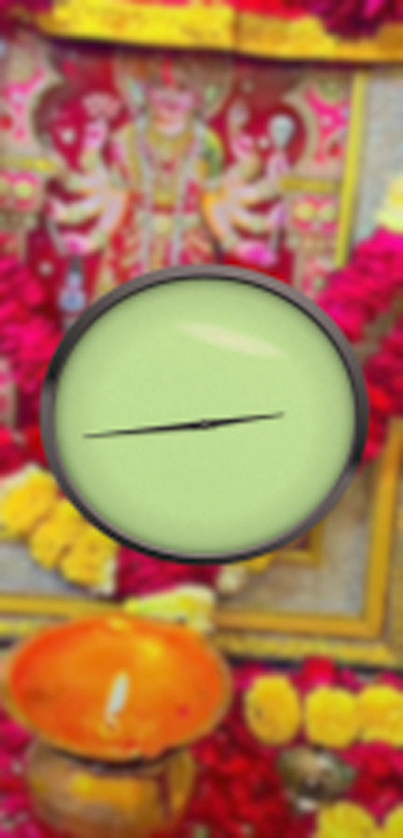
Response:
2h44
